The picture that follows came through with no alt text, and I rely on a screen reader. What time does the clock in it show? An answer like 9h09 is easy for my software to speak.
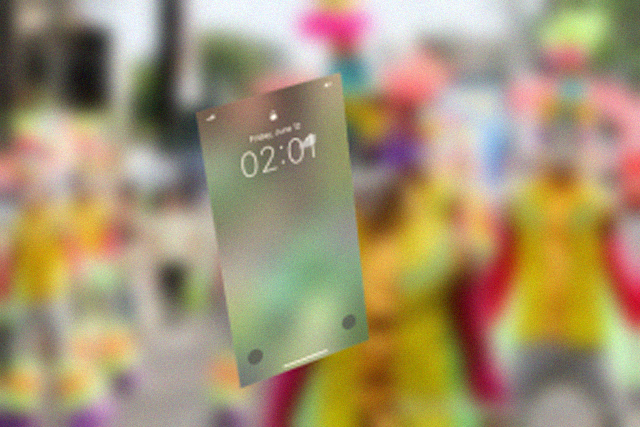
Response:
2h01
